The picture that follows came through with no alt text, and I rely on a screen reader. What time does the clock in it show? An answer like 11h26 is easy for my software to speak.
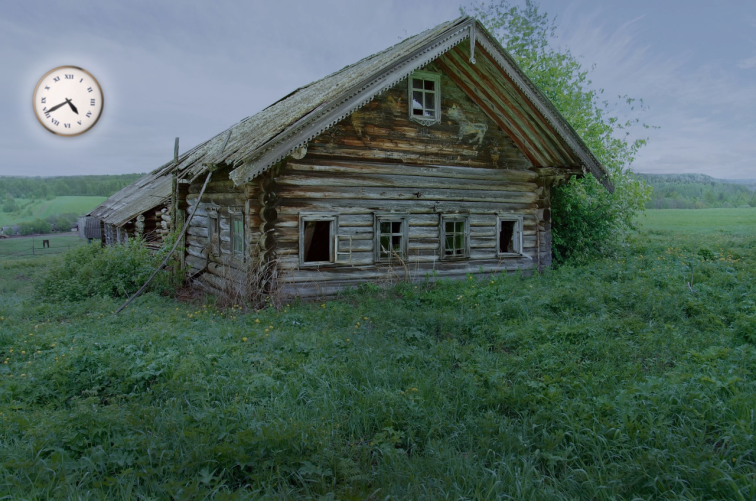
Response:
4h40
